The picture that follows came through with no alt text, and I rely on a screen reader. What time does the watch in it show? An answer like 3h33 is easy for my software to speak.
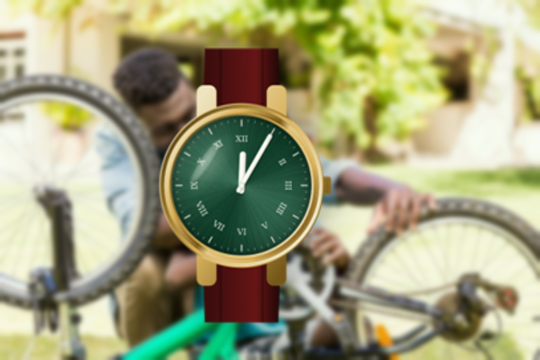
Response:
12h05
